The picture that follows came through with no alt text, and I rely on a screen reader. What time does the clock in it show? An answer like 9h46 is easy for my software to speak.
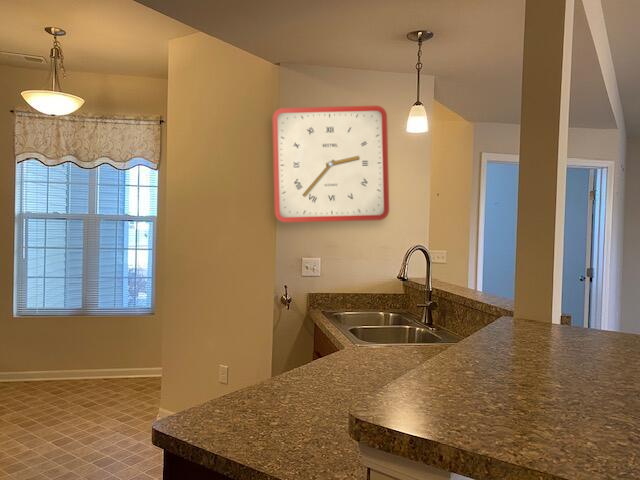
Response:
2h37
